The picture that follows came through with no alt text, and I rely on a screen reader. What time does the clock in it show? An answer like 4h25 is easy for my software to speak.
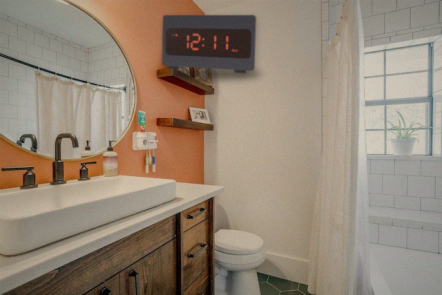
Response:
12h11
